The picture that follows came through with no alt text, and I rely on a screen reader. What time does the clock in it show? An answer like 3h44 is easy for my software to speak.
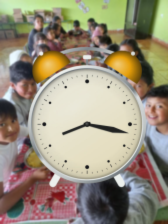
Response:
8h17
